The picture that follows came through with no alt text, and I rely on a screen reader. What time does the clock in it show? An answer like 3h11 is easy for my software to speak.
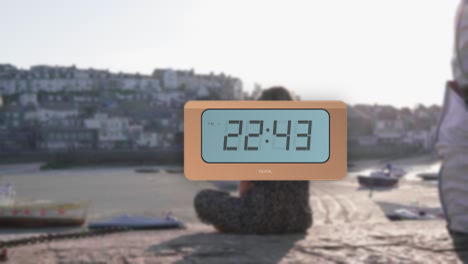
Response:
22h43
